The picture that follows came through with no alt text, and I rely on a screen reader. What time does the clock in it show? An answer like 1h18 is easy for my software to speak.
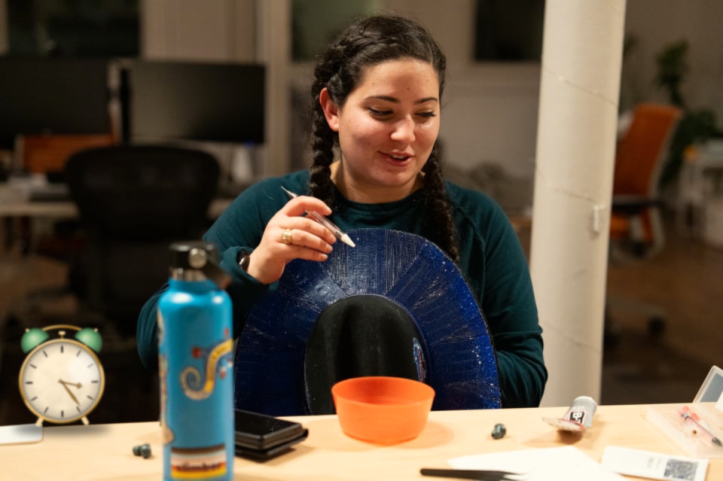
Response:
3h24
